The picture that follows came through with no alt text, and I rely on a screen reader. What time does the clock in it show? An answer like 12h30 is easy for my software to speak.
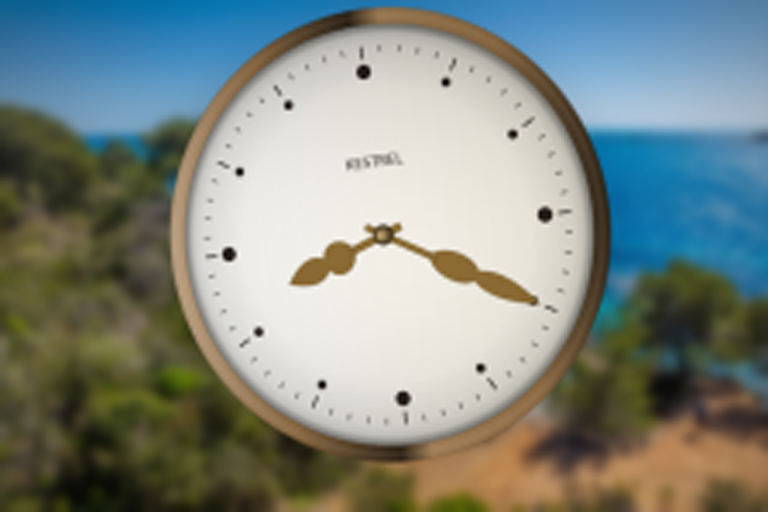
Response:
8h20
